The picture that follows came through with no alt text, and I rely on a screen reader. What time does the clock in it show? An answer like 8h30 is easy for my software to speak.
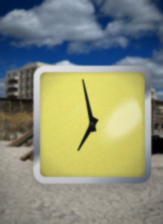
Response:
6h58
